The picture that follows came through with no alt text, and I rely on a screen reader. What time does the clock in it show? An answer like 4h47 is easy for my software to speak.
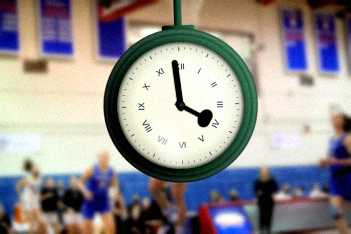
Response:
3h59
